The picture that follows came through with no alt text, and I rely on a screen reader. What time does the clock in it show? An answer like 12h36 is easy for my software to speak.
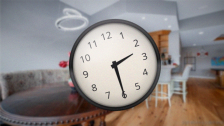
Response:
2h30
